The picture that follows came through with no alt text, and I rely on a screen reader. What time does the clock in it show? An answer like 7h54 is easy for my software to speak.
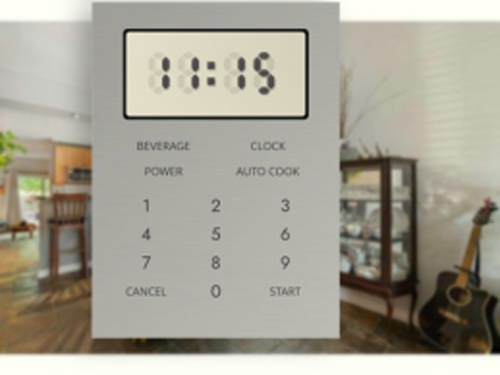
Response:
11h15
